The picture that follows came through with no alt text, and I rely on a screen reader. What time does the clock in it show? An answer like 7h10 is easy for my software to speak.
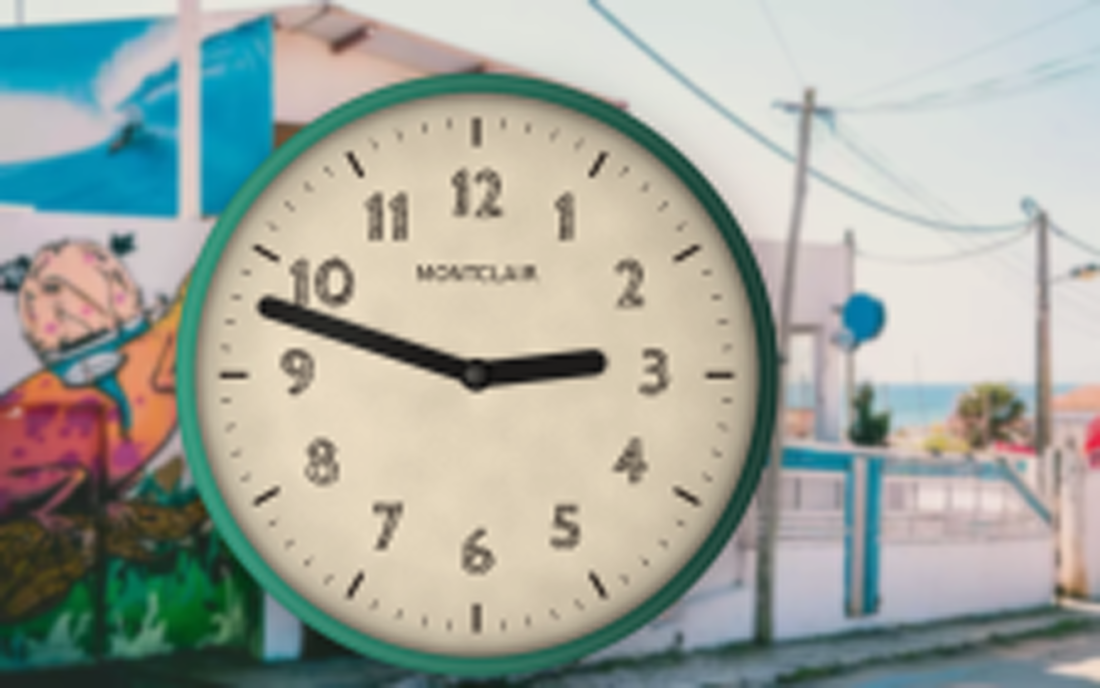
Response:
2h48
